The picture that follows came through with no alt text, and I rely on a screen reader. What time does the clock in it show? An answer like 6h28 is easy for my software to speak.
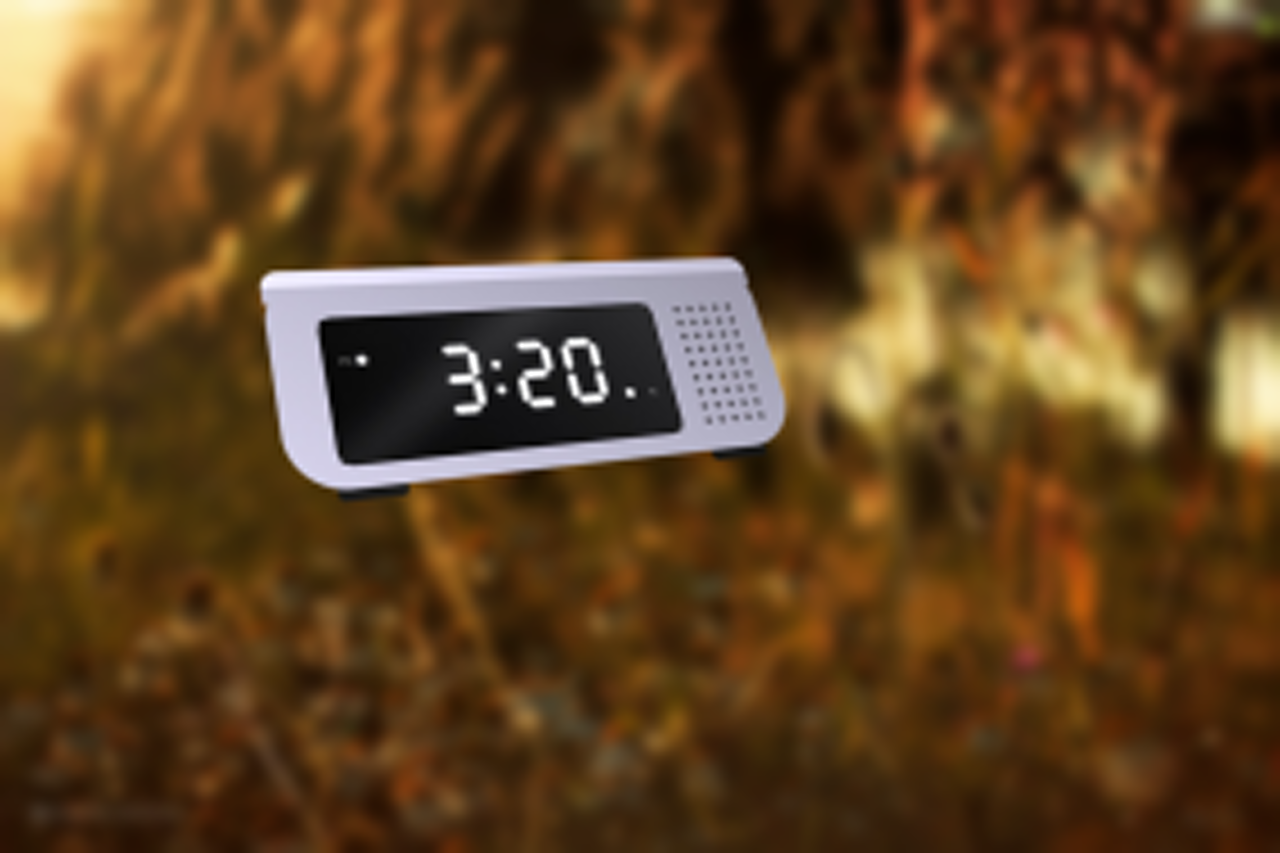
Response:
3h20
